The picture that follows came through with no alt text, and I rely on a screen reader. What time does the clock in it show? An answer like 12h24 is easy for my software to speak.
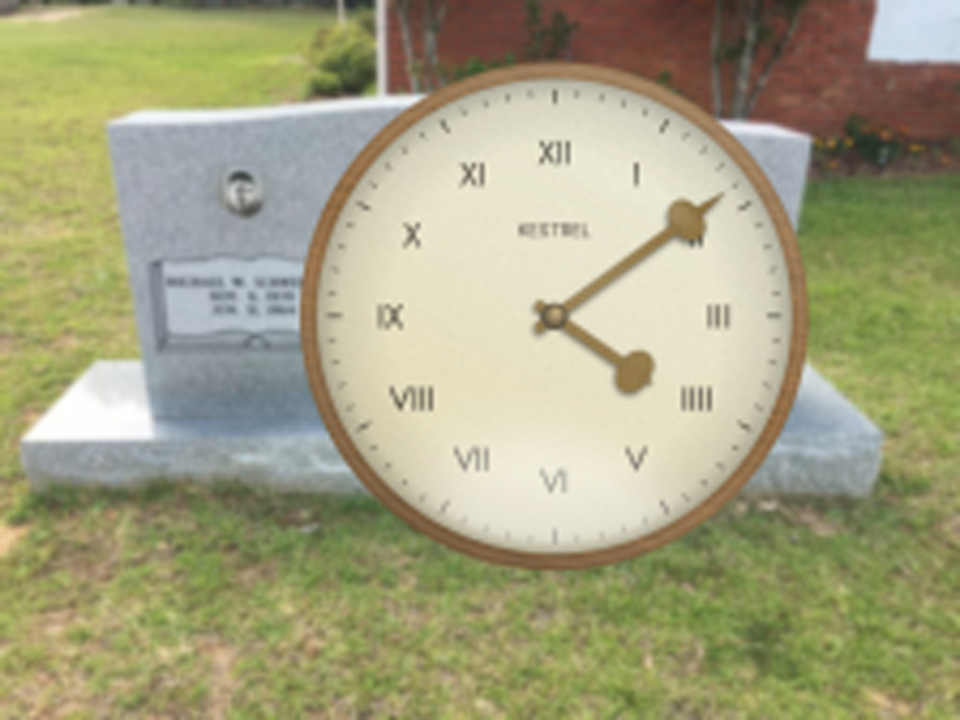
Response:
4h09
